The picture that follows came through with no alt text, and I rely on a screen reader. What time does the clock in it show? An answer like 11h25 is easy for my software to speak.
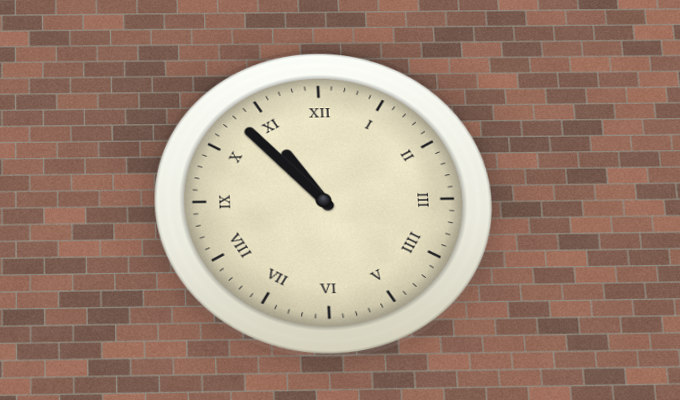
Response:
10h53
